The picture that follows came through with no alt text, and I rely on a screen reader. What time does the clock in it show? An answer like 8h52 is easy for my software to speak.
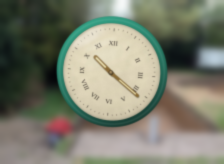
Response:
10h21
